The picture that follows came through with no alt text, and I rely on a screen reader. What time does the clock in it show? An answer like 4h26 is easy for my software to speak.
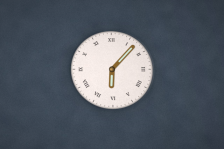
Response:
6h07
